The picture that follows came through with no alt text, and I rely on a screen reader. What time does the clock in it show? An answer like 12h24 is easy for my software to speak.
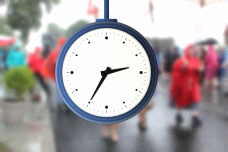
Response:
2h35
